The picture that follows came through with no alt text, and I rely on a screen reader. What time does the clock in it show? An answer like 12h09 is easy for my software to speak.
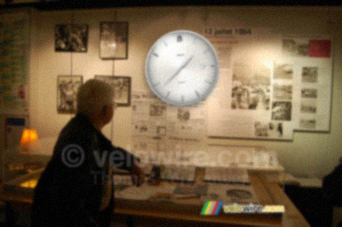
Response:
1h38
